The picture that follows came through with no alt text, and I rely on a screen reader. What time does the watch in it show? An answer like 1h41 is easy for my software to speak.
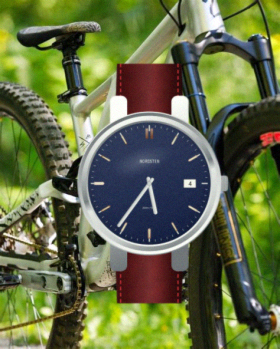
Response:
5h36
